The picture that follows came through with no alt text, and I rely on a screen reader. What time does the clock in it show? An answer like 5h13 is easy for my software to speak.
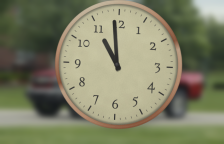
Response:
10h59
